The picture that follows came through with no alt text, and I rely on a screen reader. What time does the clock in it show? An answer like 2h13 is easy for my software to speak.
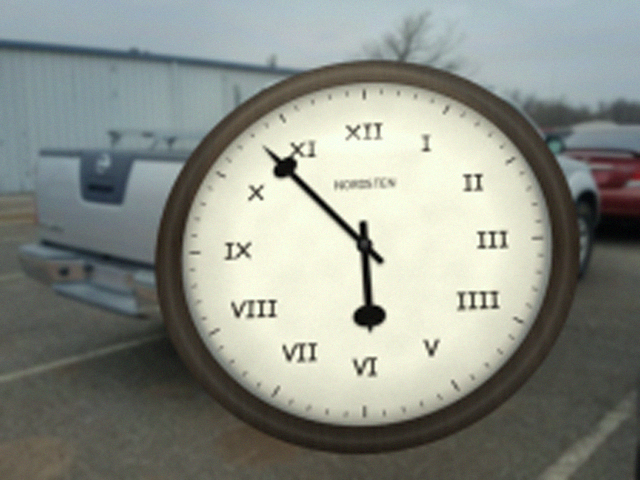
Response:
5h53
